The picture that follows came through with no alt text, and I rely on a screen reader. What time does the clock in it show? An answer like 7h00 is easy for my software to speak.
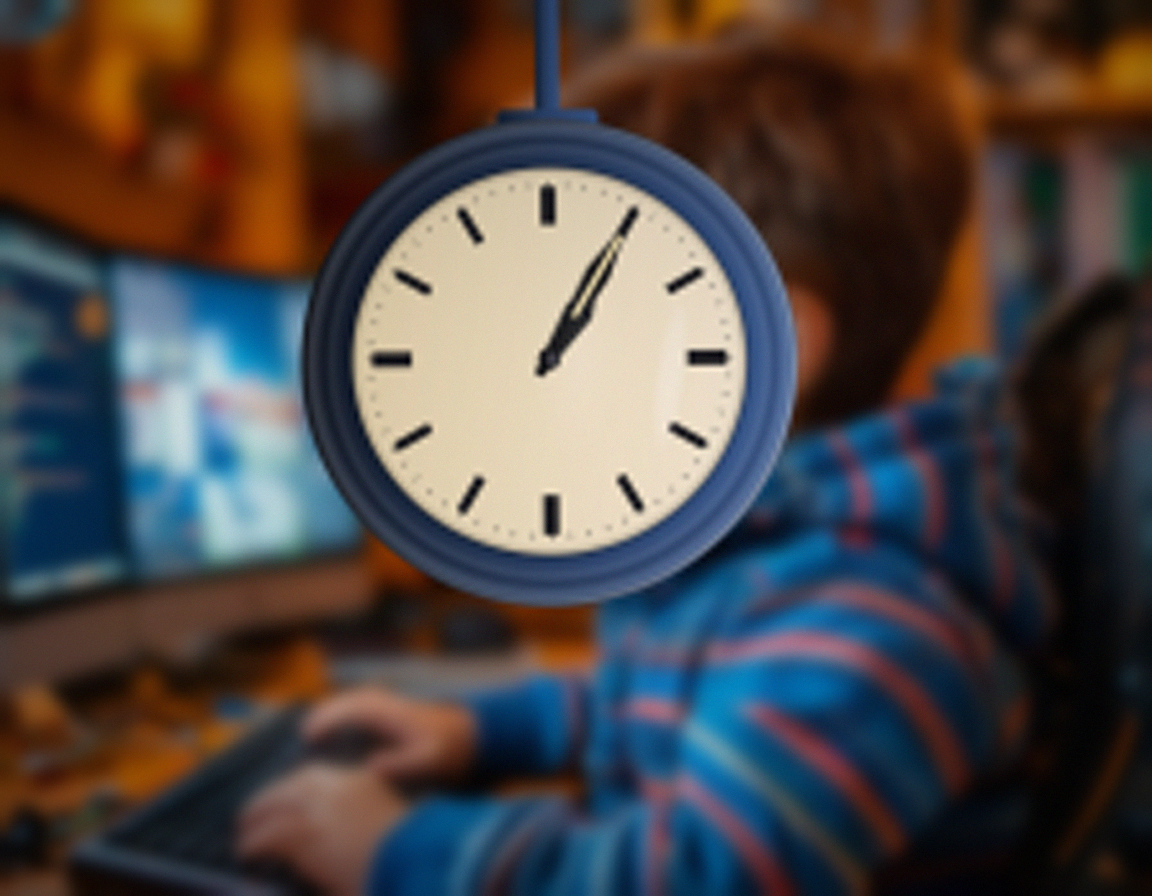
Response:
1h05
